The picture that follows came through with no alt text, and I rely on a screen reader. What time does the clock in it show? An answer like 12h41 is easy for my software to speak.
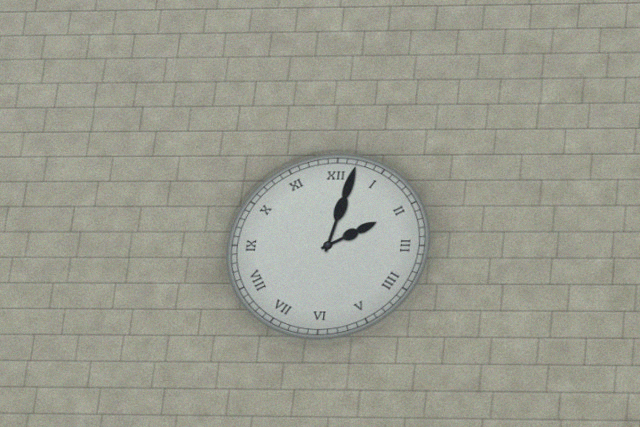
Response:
2h02
